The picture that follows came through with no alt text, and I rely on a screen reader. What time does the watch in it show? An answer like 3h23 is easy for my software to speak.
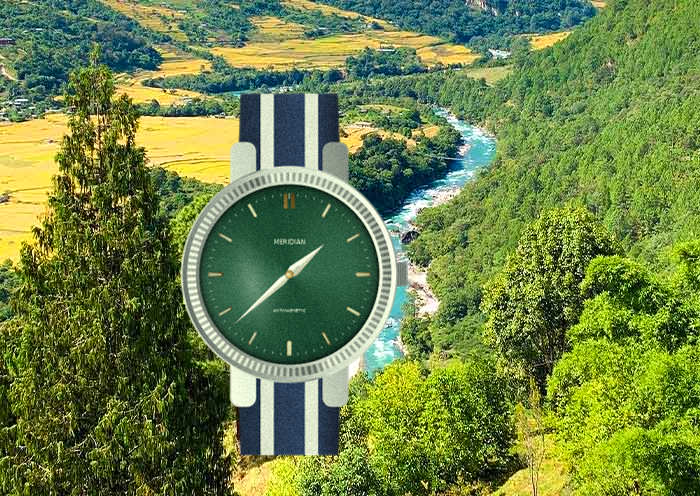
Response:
1h38
